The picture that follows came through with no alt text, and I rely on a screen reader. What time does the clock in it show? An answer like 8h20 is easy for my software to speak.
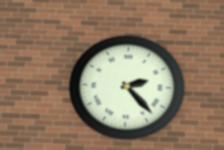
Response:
2h23
